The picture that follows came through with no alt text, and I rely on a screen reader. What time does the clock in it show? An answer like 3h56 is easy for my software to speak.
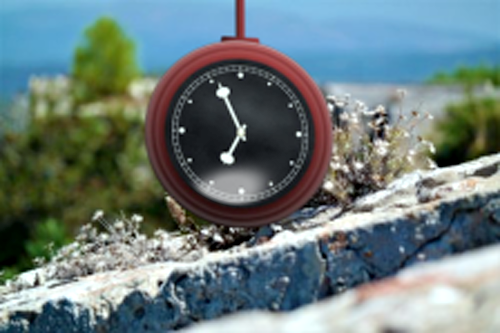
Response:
6h56
